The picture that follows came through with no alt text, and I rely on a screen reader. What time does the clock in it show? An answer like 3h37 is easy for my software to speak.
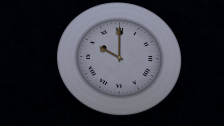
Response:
10h00
